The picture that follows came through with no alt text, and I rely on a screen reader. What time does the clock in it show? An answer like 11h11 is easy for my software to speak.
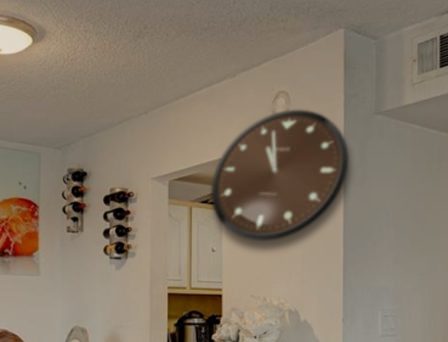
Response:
10h57
